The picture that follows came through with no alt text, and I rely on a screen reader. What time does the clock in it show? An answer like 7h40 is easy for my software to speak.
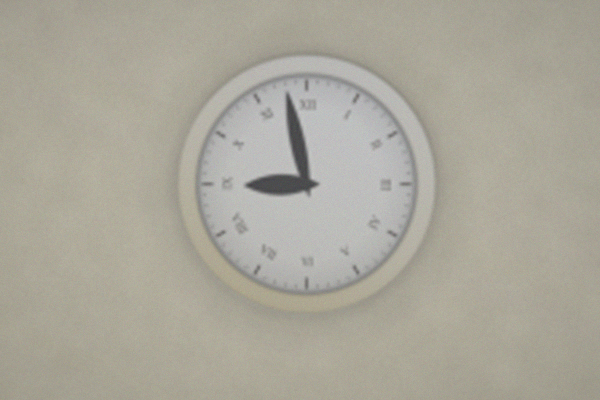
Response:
8h58
